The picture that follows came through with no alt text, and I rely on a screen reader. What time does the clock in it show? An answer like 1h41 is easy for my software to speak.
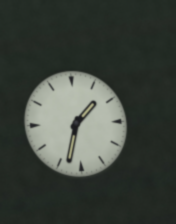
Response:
1h33
